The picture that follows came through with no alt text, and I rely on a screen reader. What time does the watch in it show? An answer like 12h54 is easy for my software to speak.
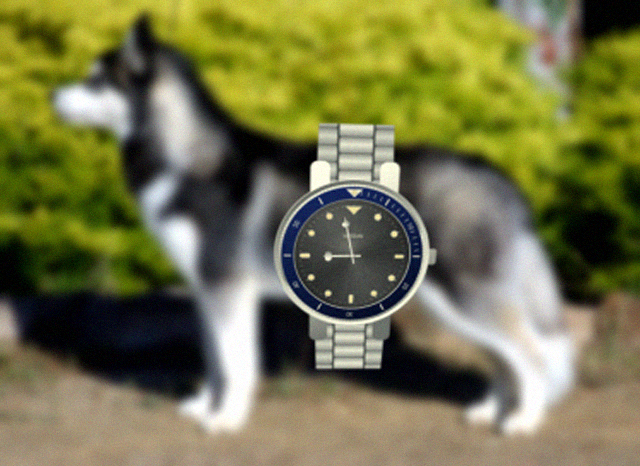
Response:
8h58
